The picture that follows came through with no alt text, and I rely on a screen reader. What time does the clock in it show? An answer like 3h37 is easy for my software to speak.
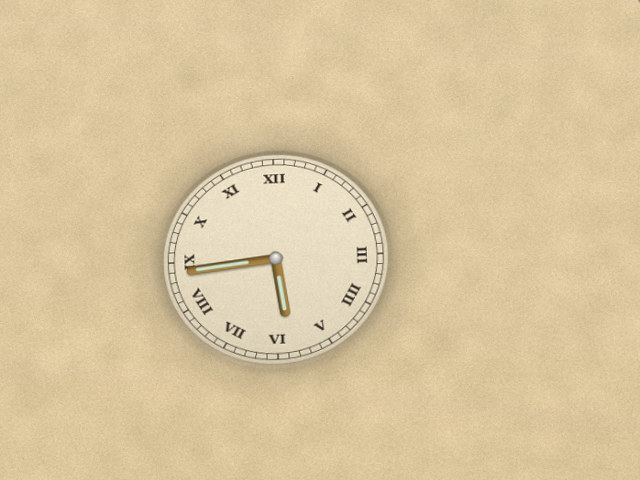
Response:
5h44
